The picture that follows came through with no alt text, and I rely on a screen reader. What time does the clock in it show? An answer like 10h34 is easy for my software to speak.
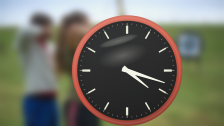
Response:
4h18
